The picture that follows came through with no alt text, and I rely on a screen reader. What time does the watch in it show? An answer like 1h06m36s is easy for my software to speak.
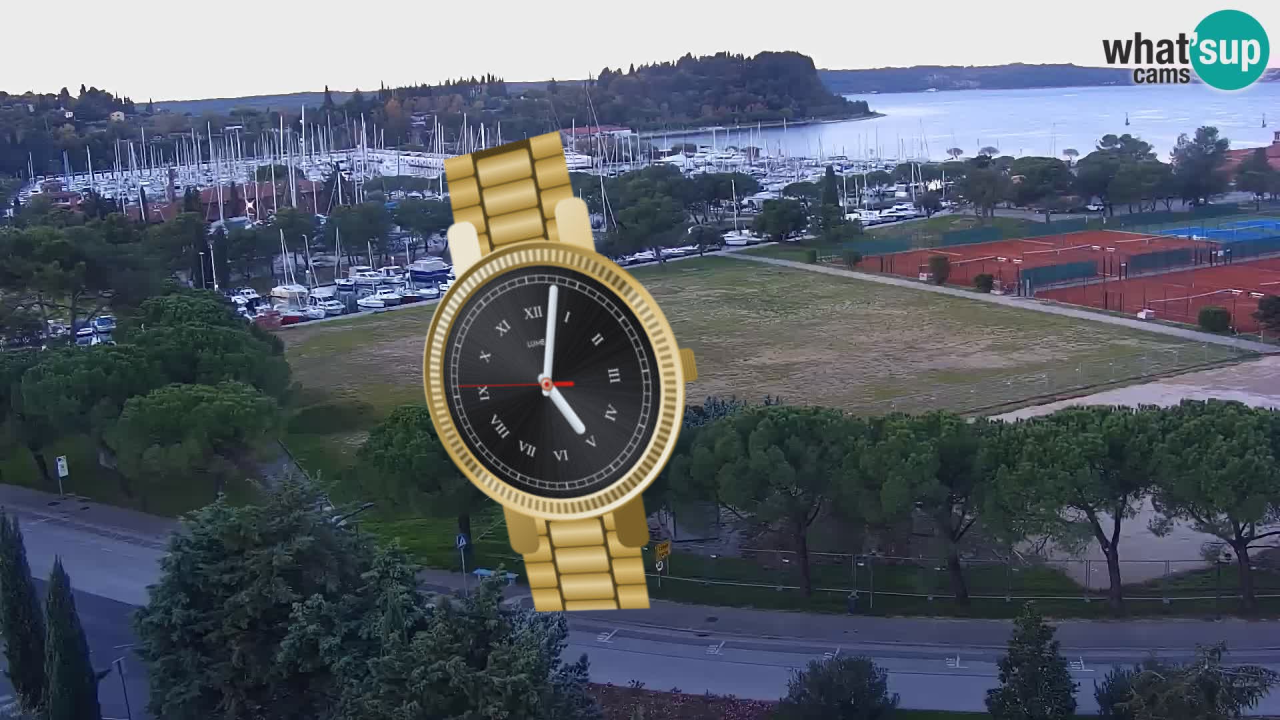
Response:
5h02m46s
